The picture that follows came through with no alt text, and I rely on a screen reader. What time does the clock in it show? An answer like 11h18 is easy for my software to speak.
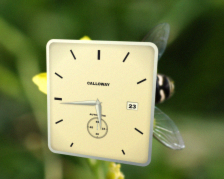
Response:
5h44
